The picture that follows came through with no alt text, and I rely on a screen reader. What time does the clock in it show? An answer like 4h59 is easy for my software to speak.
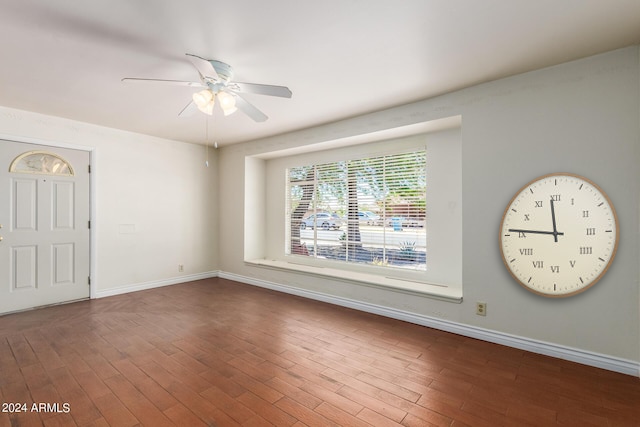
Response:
11h46
